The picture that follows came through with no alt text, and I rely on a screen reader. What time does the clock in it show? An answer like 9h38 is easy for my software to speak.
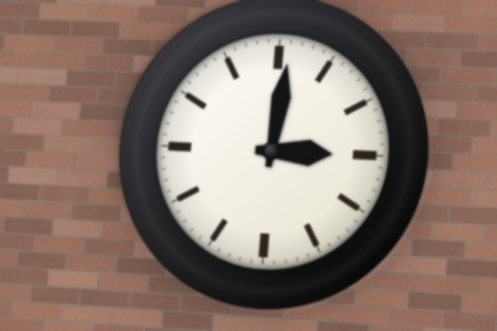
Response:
3h01
